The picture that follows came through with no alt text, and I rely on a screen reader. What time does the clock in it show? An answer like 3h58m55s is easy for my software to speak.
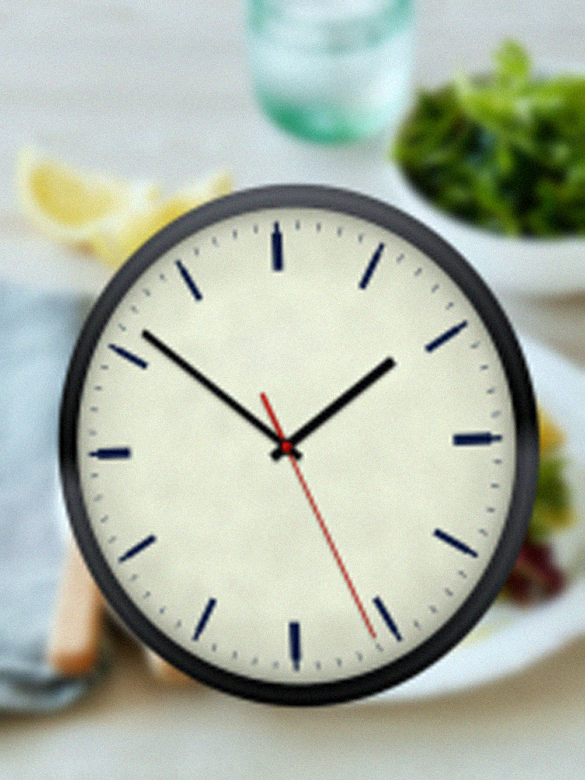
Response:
1h51m26s
